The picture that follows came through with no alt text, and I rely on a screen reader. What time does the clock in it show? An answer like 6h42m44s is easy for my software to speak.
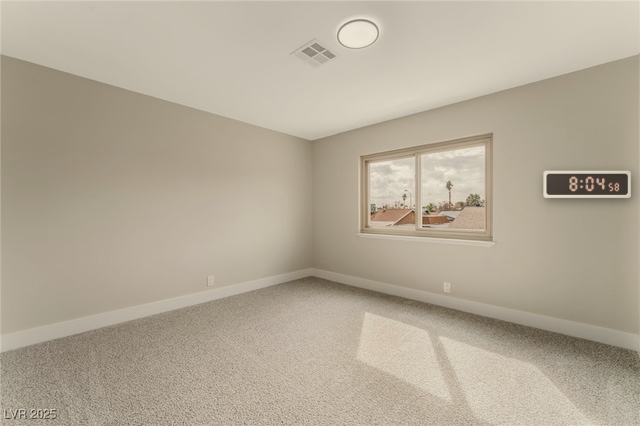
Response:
8h04m58s
